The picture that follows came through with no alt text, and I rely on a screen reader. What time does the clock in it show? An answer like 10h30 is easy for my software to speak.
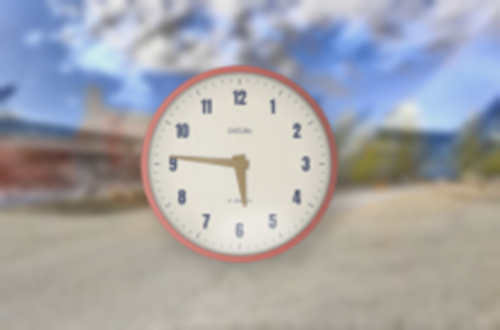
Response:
5h46
